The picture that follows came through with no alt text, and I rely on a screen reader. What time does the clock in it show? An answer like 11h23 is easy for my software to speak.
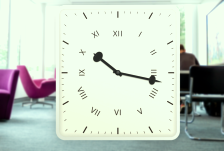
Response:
10h17
